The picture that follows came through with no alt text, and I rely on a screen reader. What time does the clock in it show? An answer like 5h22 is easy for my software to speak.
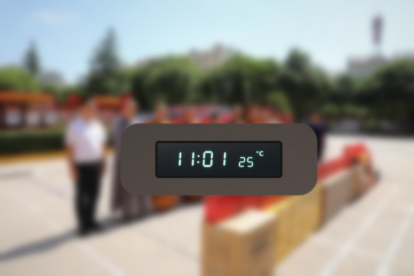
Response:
11h01
